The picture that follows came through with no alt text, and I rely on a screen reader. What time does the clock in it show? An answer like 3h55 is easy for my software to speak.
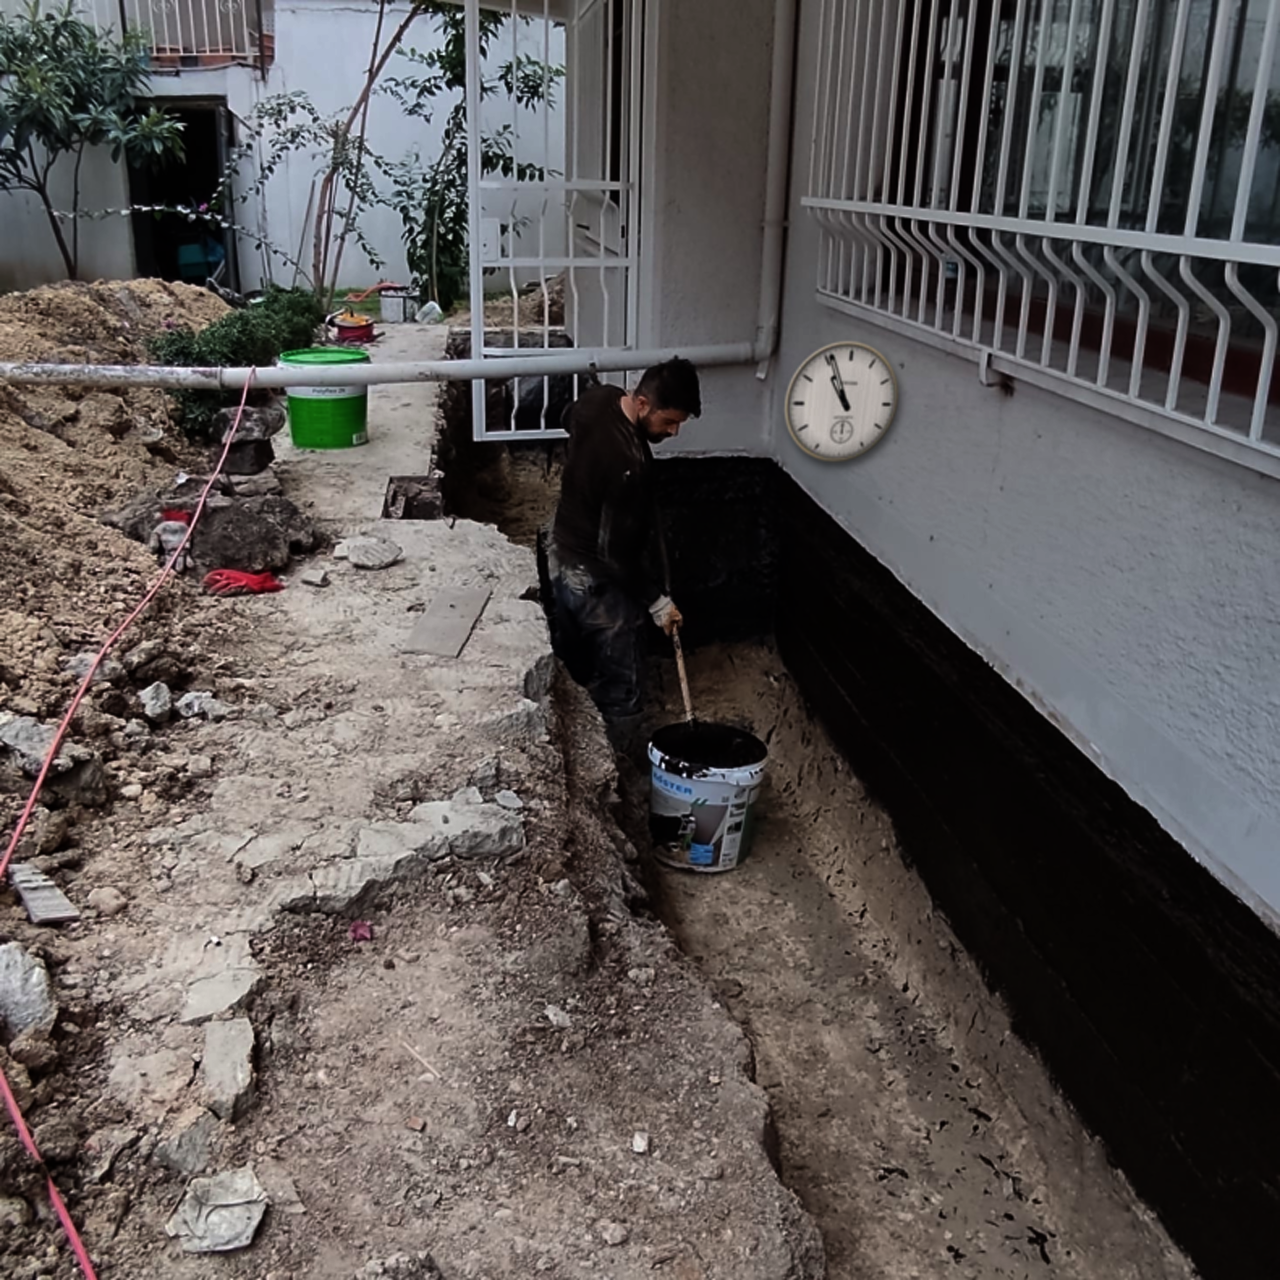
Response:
10h56
